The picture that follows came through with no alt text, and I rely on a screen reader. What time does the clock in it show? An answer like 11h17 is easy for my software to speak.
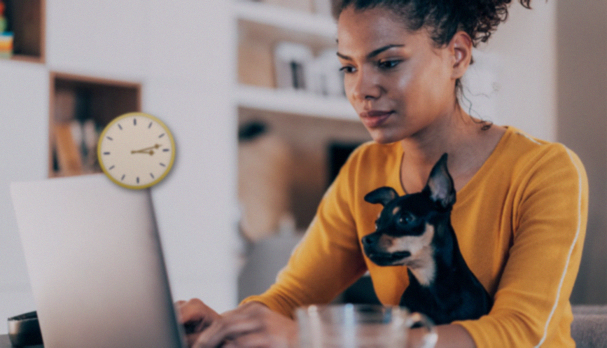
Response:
3h13
